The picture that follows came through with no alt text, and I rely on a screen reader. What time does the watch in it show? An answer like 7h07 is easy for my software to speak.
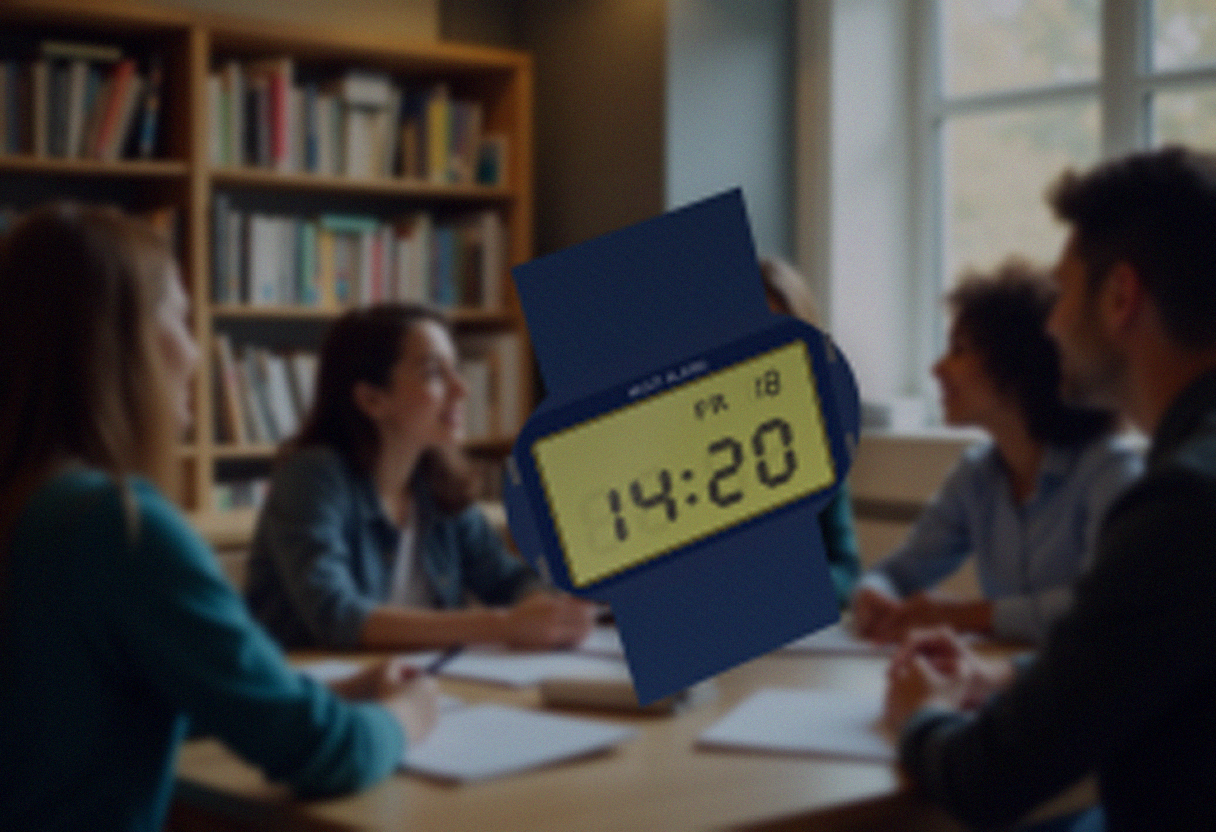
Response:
14h20
